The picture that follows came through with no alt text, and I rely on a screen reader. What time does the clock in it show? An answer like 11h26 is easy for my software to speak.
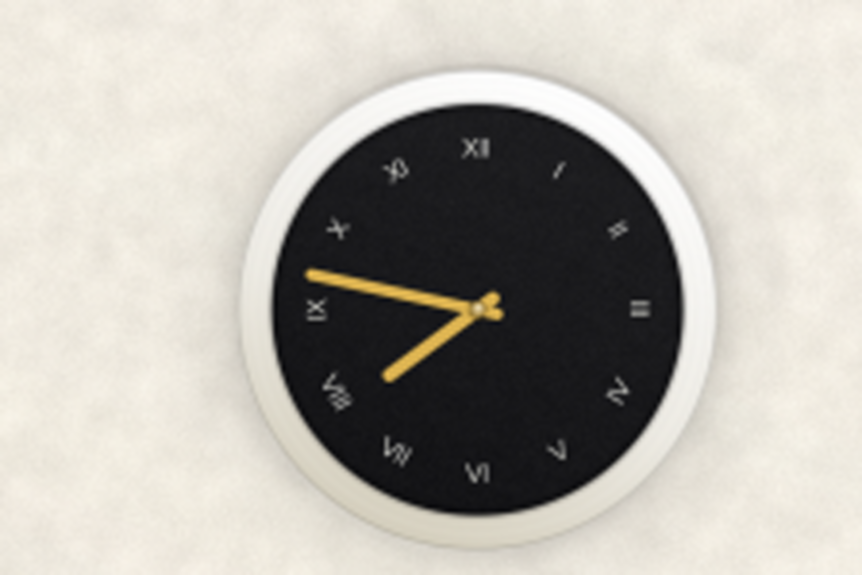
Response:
7h47
